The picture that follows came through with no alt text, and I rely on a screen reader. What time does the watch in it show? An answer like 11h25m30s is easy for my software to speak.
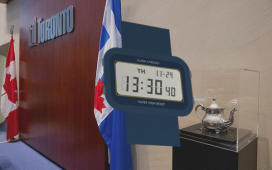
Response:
13h30m40s
